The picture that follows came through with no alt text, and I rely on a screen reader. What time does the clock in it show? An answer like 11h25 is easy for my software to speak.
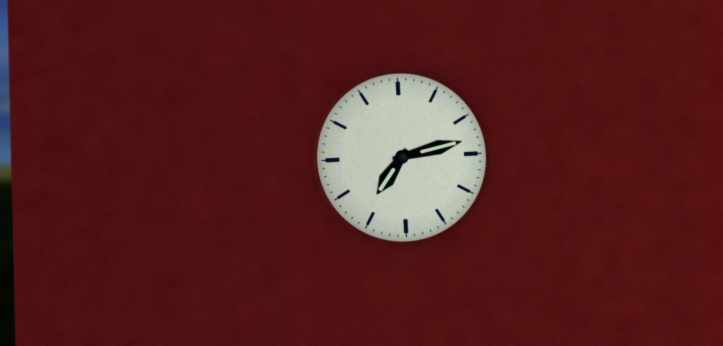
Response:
7h13
